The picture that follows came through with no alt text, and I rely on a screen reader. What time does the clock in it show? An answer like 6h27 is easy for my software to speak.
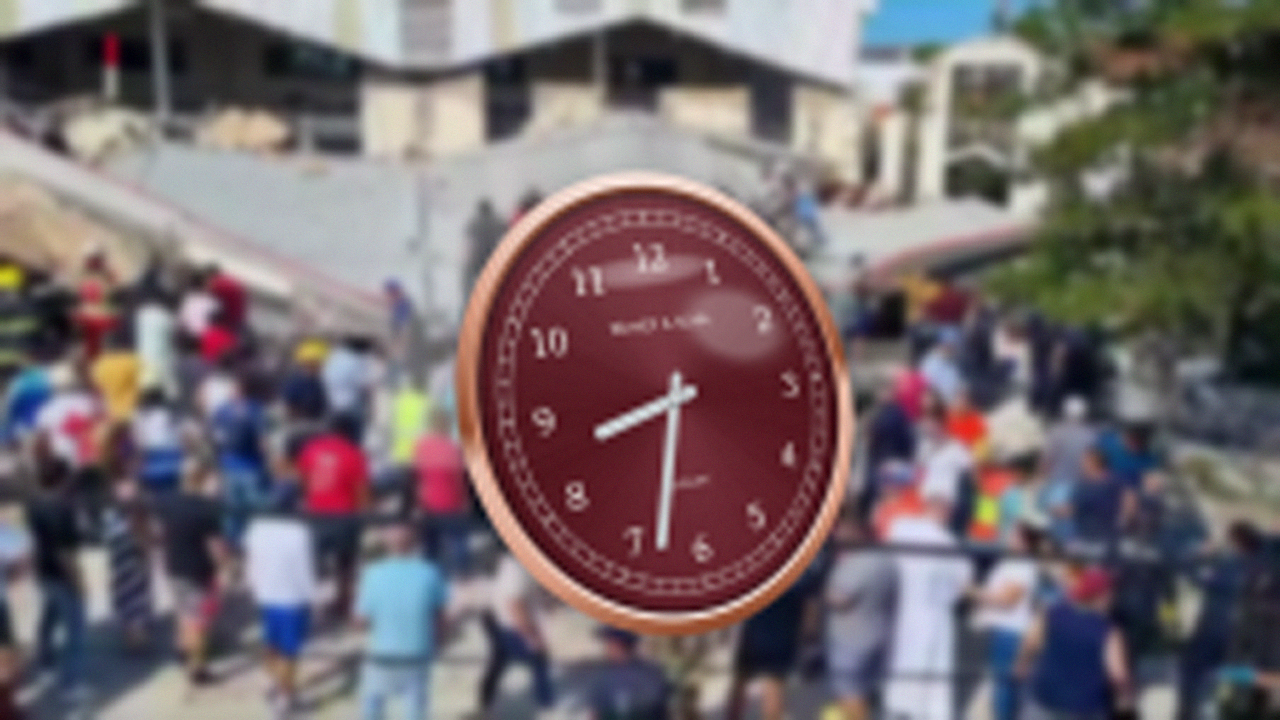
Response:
8h33
